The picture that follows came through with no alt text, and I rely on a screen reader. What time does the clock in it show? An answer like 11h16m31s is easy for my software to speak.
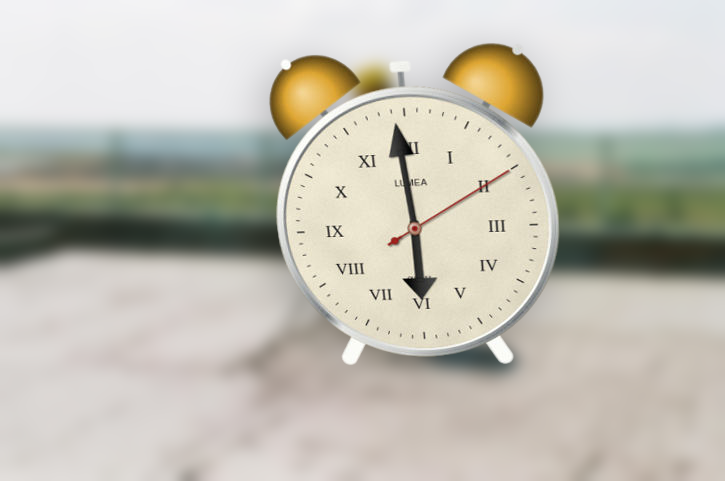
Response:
5h59m10s
